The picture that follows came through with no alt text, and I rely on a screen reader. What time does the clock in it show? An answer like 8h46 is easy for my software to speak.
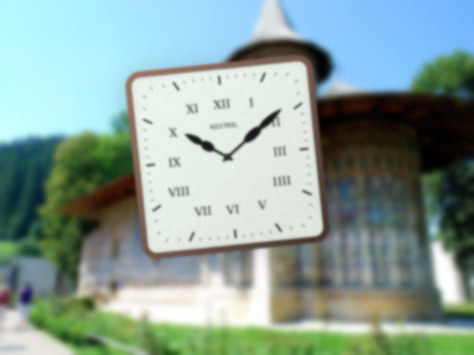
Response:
10h09
